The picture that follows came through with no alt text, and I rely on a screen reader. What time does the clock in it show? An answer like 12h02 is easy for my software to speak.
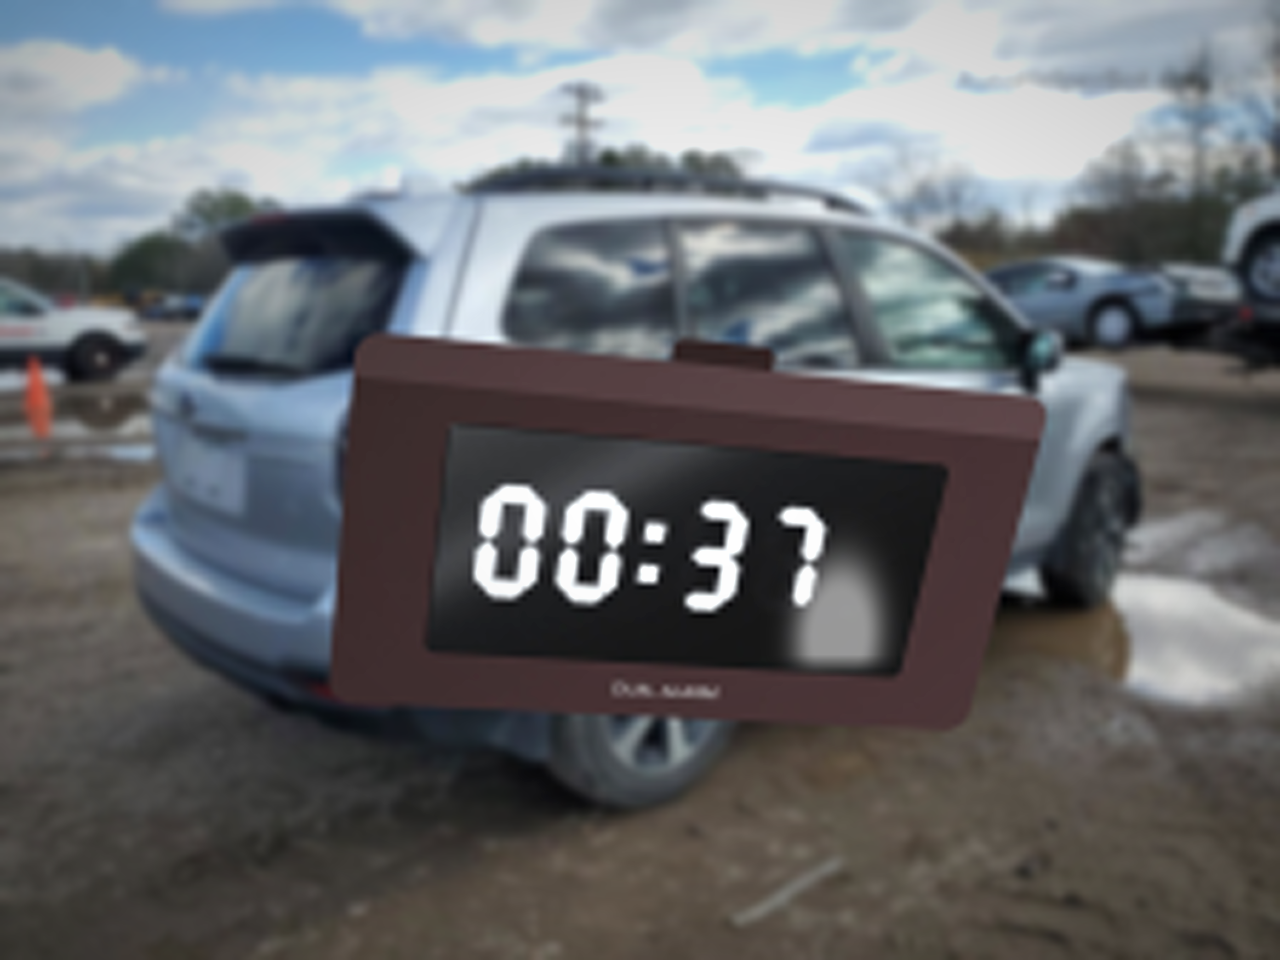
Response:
0h37
